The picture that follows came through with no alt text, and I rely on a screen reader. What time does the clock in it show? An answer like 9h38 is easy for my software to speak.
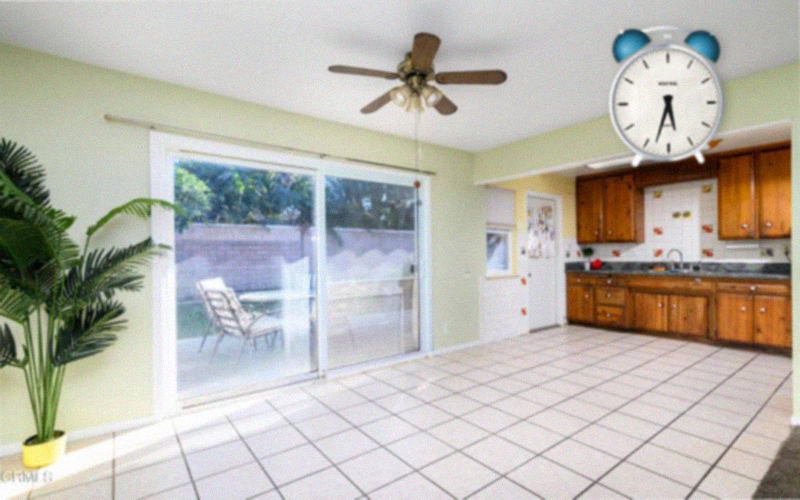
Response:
5h33
